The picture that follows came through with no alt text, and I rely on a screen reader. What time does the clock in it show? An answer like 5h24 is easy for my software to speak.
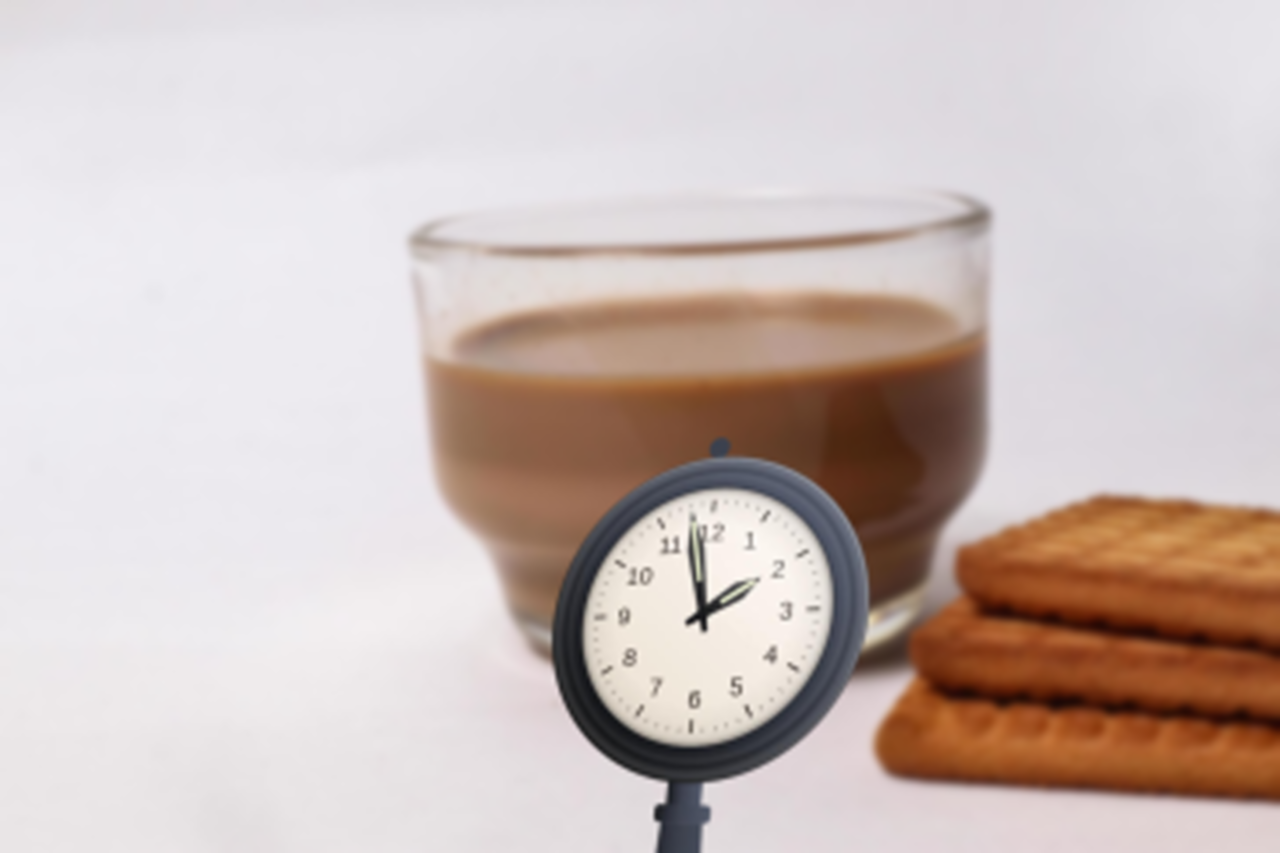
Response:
1h58
